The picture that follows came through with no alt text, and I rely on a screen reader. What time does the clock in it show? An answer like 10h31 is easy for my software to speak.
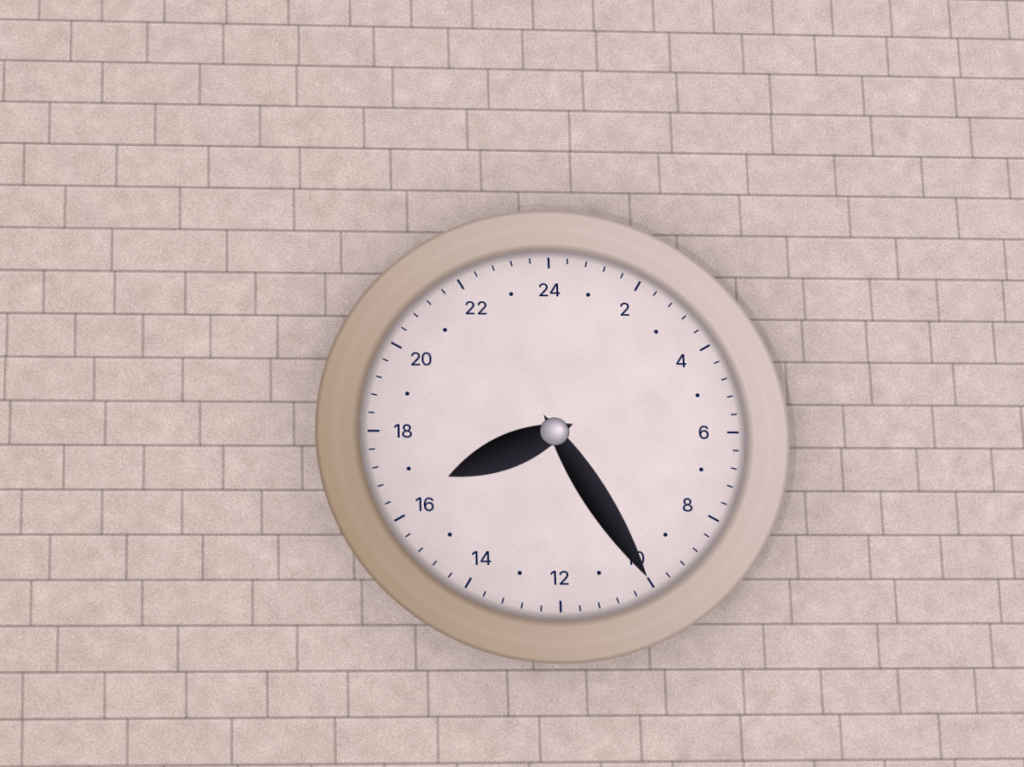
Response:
16h25
